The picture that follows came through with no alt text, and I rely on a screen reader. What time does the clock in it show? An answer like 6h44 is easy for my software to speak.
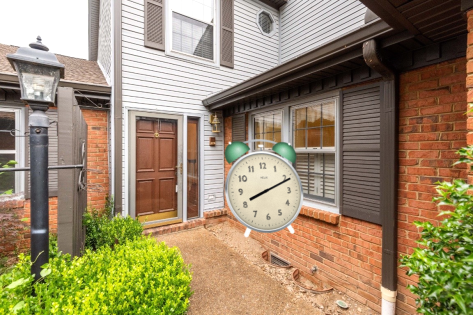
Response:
8h11
